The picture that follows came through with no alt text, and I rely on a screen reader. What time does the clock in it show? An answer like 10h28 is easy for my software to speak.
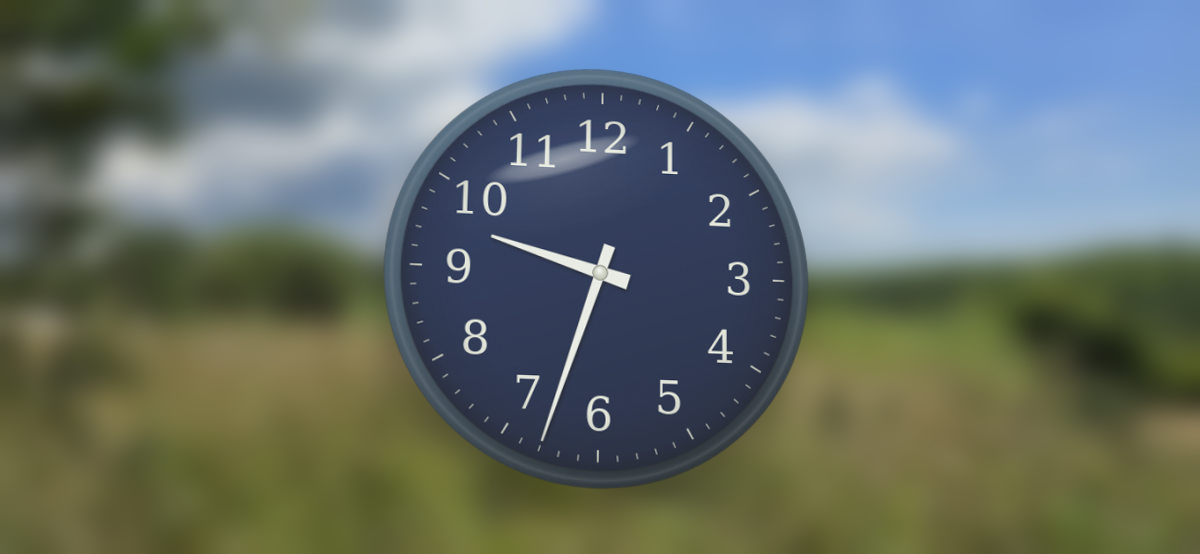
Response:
9h33
